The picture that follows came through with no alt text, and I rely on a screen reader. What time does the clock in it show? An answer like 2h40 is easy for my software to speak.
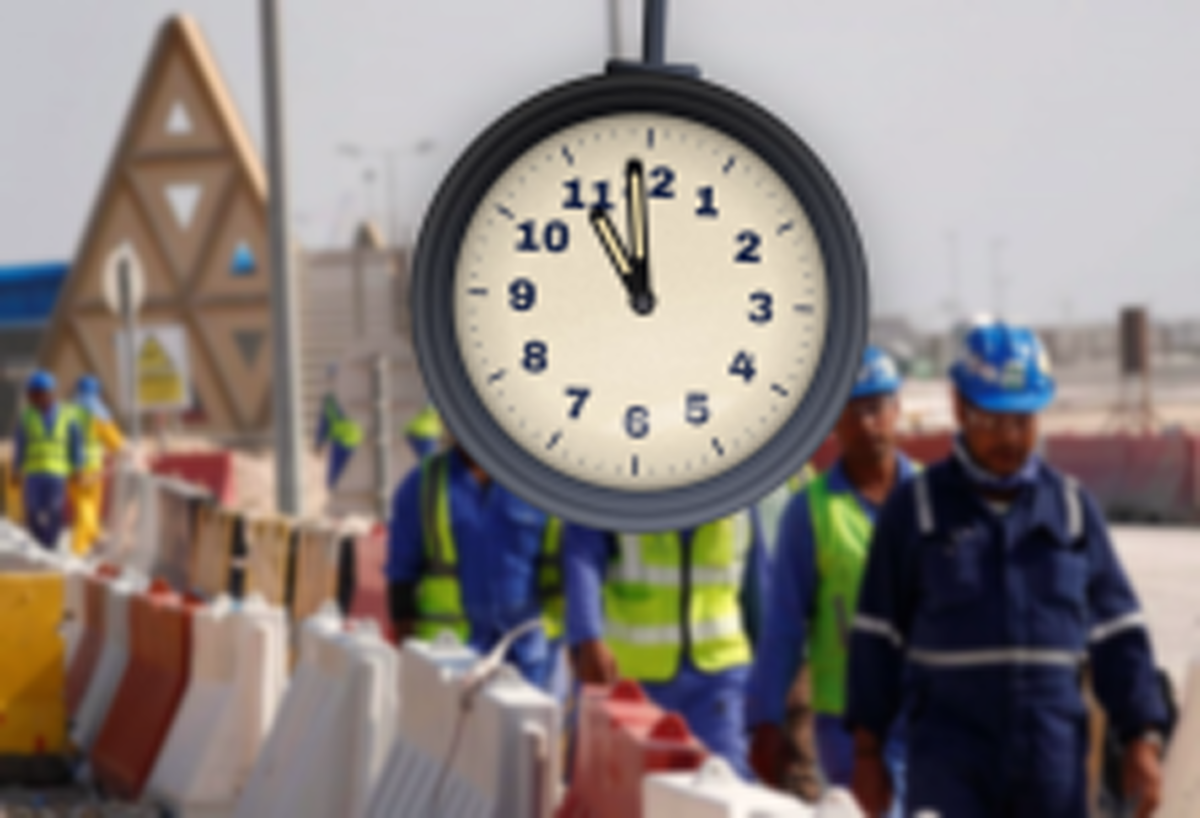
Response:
10h59
